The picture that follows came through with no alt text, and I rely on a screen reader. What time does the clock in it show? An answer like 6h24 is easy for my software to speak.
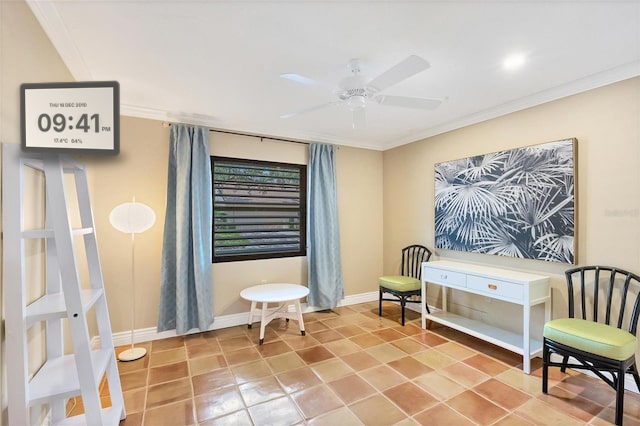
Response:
9h41
